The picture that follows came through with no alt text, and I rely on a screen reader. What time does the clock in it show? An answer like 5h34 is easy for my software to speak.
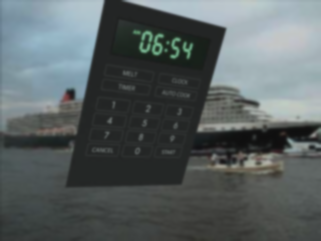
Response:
6h54
